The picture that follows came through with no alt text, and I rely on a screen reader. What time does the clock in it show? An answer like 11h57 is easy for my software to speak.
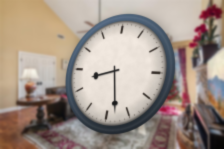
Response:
8h28
